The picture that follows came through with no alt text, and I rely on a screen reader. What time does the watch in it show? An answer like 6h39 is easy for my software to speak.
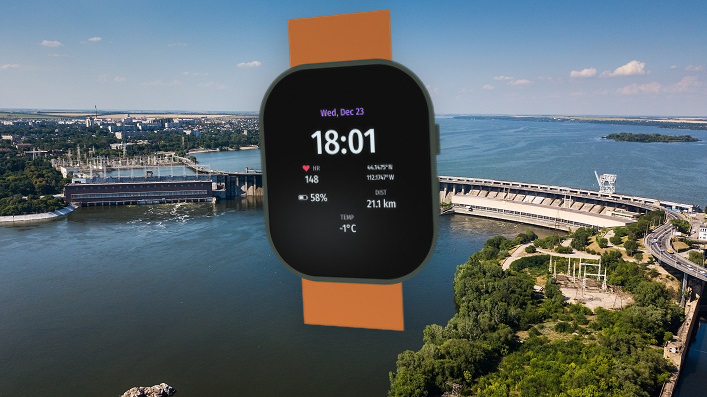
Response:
18h01
